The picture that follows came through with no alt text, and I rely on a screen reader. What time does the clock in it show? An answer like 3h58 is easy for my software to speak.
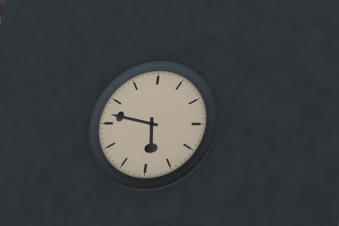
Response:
5h47
